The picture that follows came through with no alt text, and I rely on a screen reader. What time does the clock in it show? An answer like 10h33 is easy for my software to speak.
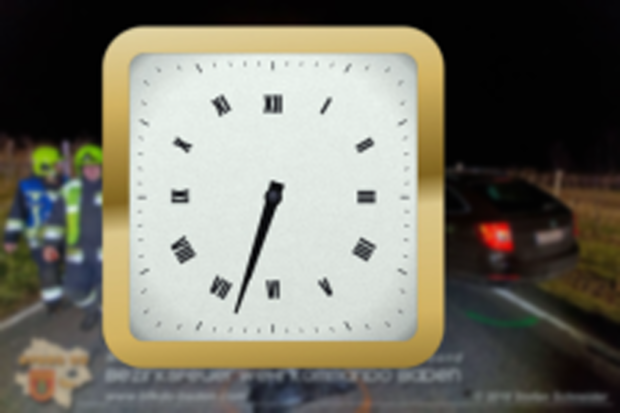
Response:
6h33
